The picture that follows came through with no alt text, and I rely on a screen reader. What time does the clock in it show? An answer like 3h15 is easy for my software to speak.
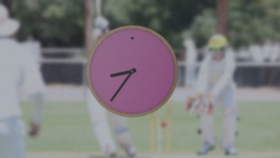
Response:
8h36
